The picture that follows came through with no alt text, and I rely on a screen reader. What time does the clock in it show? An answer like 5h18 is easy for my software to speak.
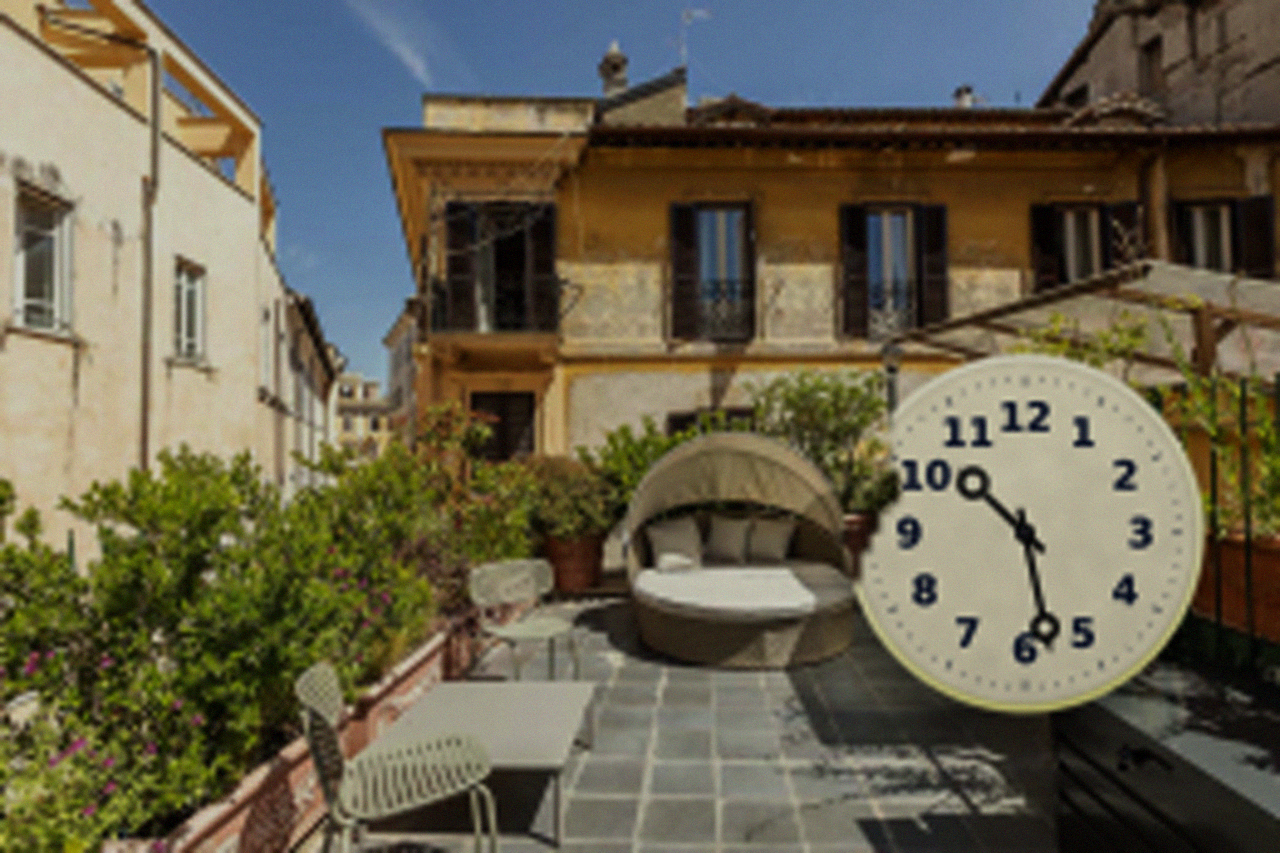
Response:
10h28
